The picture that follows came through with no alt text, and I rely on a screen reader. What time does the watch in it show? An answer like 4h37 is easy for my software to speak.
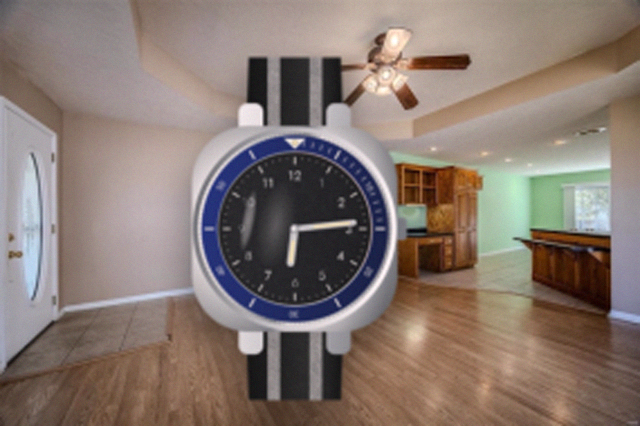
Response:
6h14
